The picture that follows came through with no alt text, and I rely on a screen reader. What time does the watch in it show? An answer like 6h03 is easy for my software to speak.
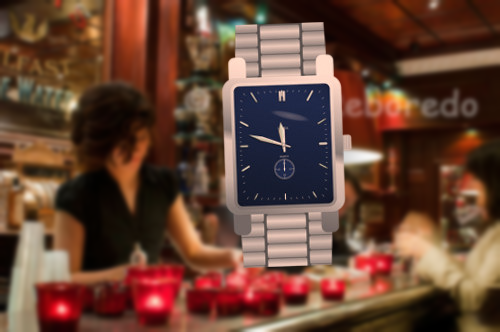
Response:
11h48
